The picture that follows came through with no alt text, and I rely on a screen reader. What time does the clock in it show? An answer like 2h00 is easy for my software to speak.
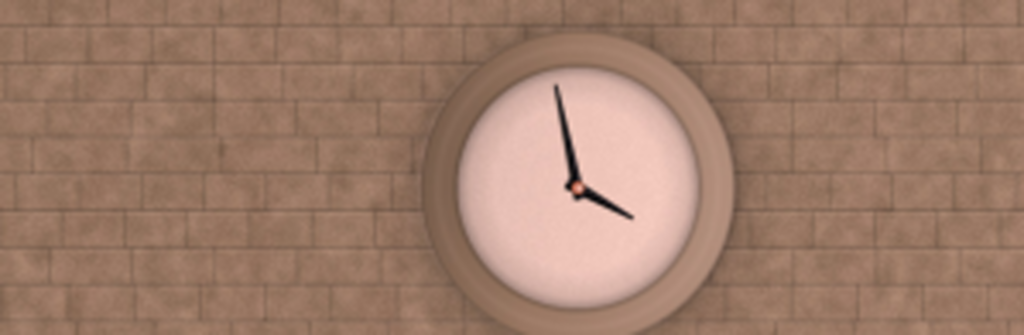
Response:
3h58
